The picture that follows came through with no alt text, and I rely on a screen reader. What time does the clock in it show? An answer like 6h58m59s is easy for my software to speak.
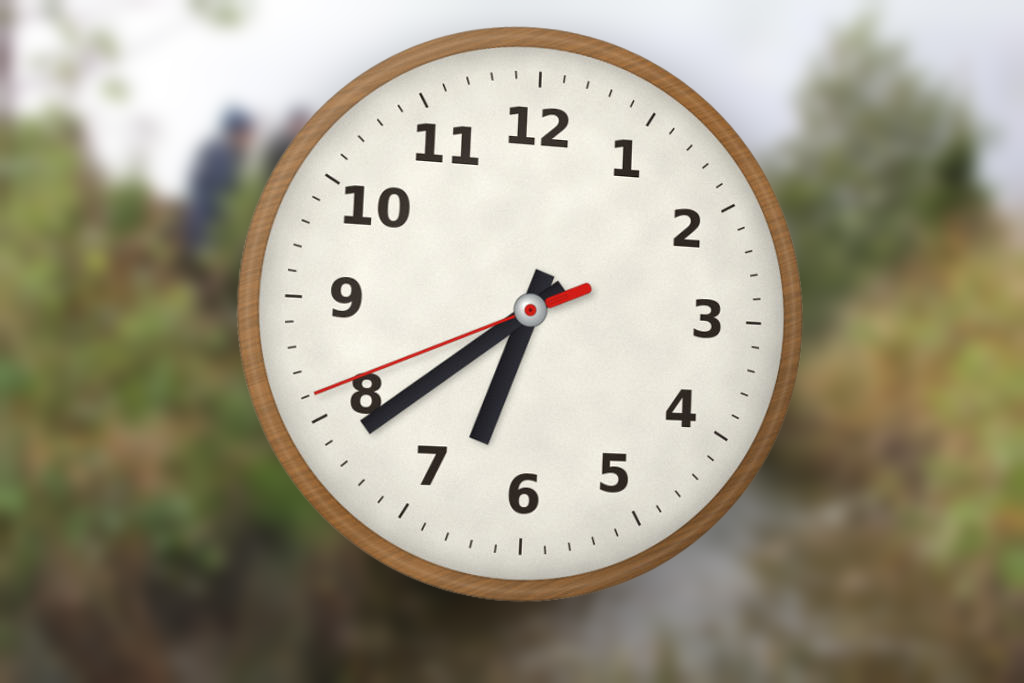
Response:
6h38m41s
